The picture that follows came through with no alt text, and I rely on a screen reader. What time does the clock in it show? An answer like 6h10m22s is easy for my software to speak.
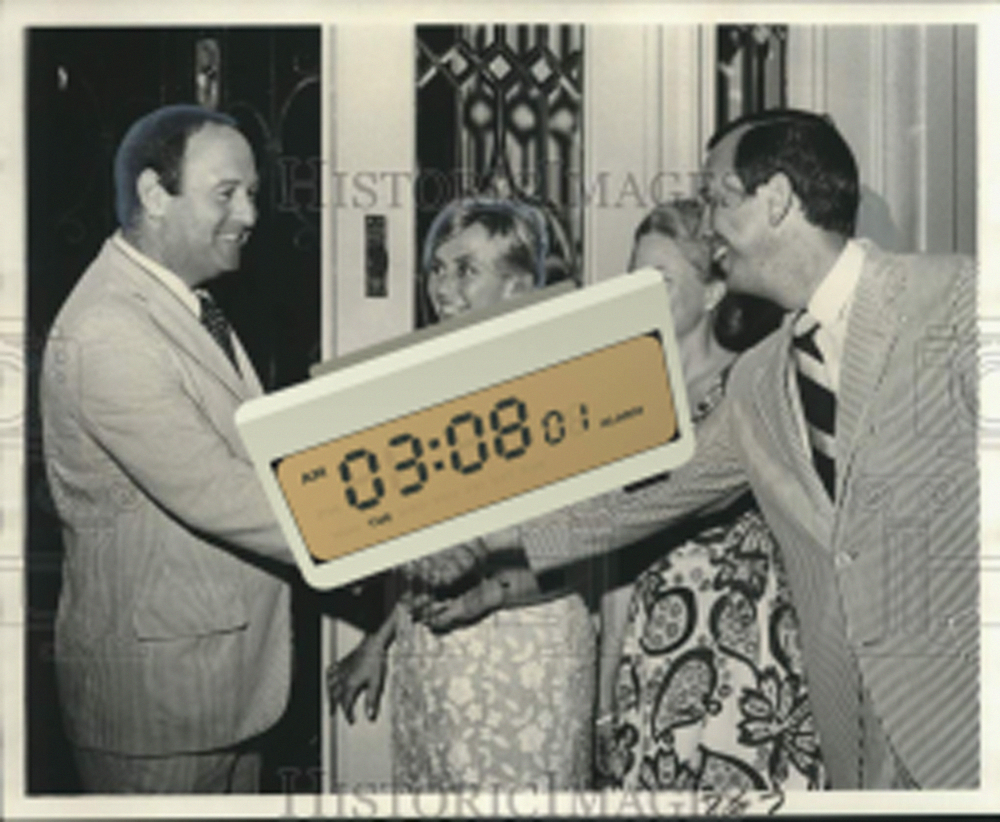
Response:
3h08m01s
